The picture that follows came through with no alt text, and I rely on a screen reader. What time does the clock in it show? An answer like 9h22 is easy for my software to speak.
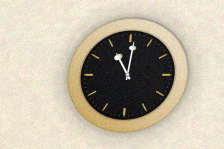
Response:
11h01
